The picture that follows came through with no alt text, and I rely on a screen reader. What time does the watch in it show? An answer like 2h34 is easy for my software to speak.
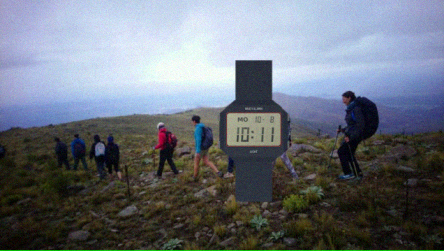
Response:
10h11
